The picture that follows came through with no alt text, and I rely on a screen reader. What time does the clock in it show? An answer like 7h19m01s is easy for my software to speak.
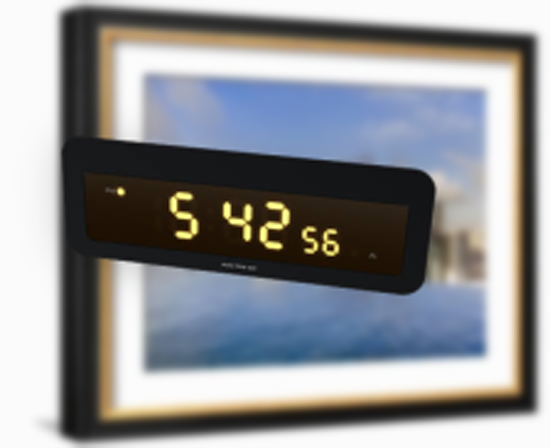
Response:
5h42m56s
